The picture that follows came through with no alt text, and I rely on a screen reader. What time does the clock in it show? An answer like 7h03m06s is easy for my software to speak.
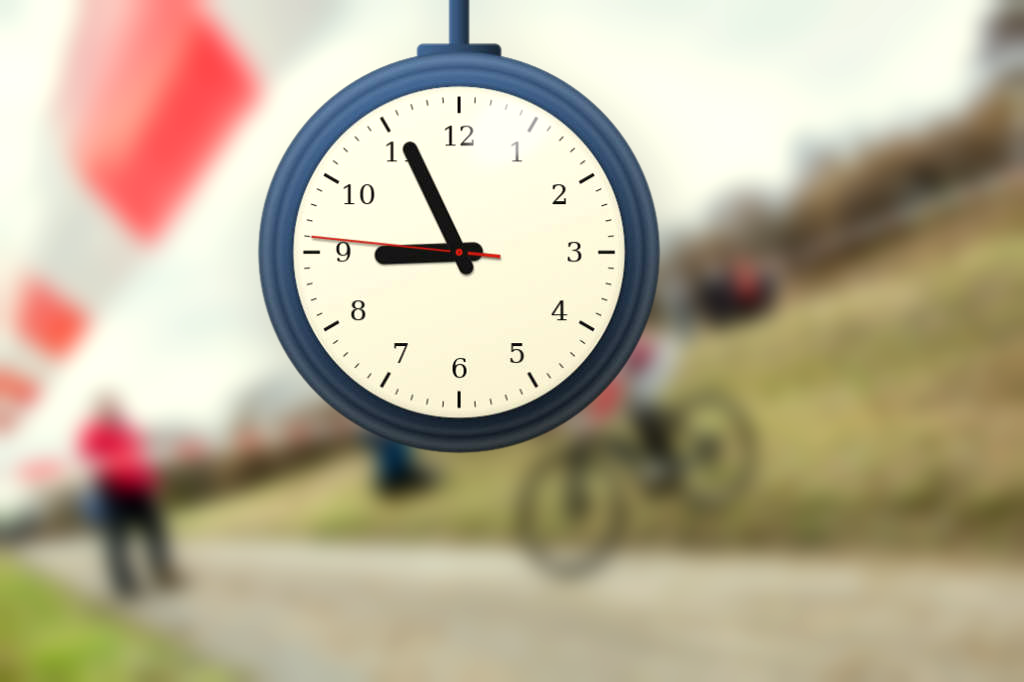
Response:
8h55m46s
